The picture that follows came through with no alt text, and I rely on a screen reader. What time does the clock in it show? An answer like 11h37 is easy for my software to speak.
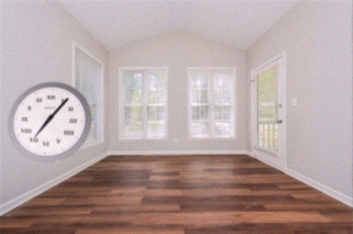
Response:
7h06
